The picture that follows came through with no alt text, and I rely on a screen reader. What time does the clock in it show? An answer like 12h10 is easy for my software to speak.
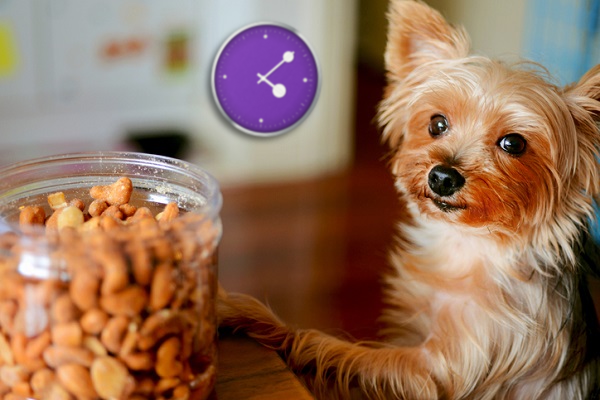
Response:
4h08
